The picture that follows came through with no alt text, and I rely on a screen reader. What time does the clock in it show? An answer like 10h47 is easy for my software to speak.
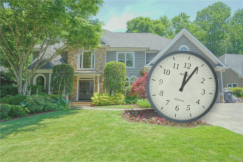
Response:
12h04
